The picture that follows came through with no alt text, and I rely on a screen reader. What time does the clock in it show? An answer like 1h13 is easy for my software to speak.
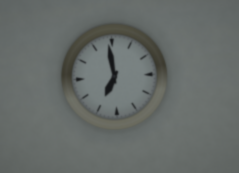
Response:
6h59
